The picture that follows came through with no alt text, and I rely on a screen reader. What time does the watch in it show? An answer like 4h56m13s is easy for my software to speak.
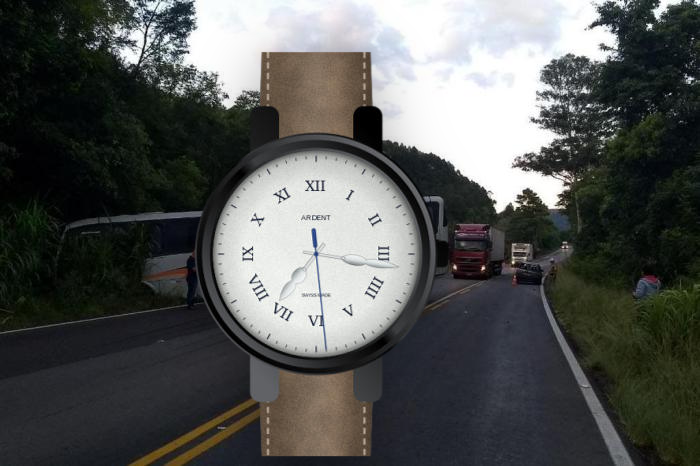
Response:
7h16m29s
